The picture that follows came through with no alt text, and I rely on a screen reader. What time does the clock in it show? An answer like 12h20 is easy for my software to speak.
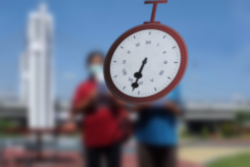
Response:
6h32
